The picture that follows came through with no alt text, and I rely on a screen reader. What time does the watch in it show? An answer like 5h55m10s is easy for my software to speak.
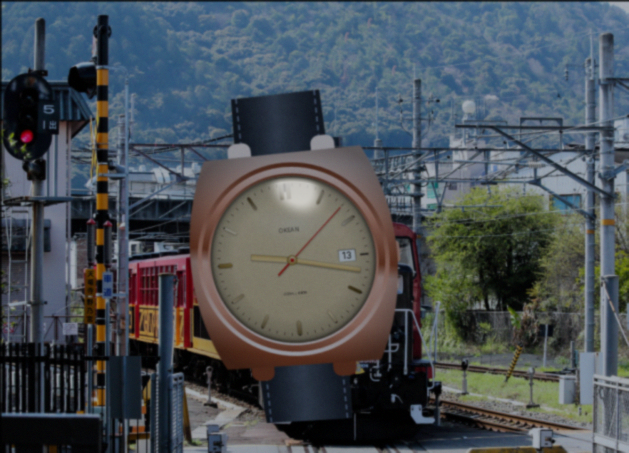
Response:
9h17m08s
